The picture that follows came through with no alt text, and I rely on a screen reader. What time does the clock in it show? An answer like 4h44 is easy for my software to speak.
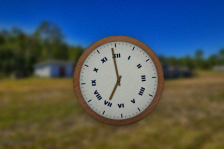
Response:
6h59
